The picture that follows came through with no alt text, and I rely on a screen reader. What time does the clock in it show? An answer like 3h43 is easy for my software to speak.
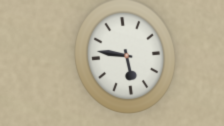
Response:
5h47
